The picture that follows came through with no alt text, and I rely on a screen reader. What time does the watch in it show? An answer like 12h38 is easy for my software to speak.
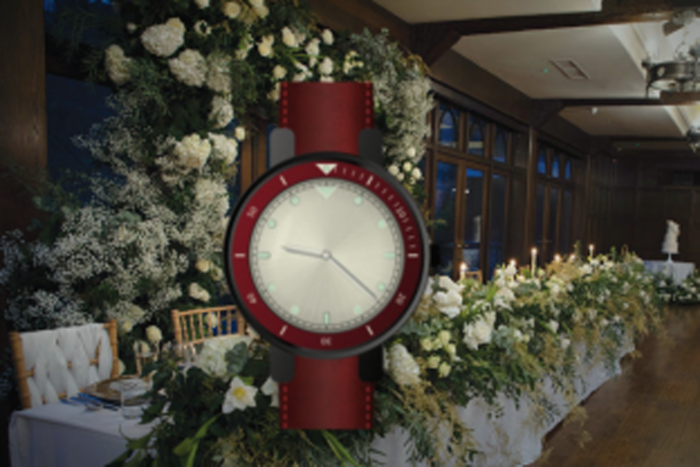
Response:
9h22
